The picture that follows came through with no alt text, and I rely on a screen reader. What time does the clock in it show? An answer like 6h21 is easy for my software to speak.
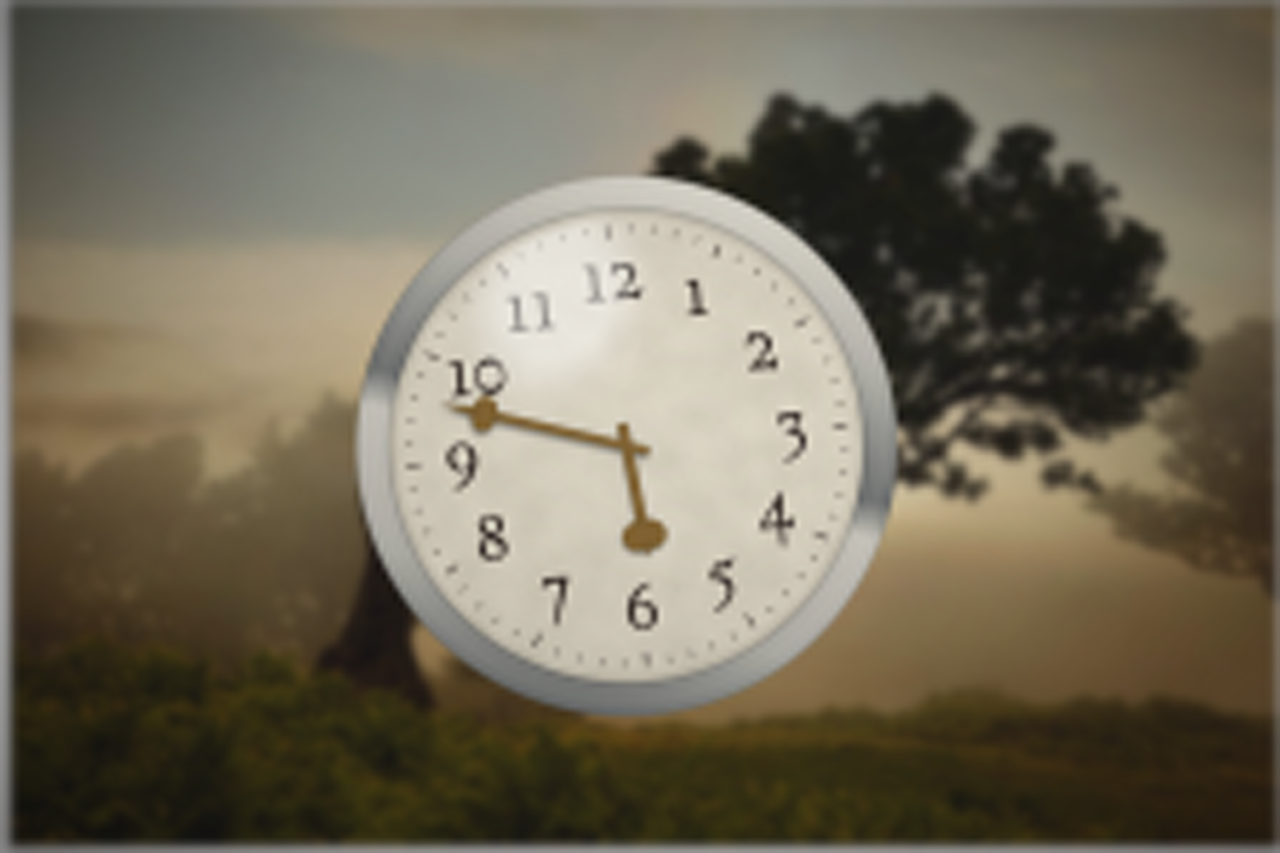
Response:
5h48
